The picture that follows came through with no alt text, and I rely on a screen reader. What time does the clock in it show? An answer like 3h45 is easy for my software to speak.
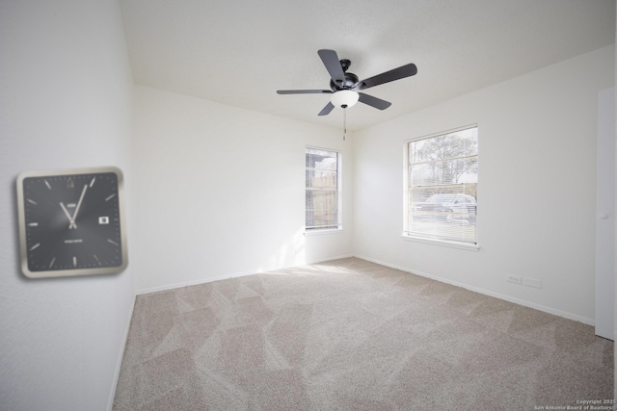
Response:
11h04
